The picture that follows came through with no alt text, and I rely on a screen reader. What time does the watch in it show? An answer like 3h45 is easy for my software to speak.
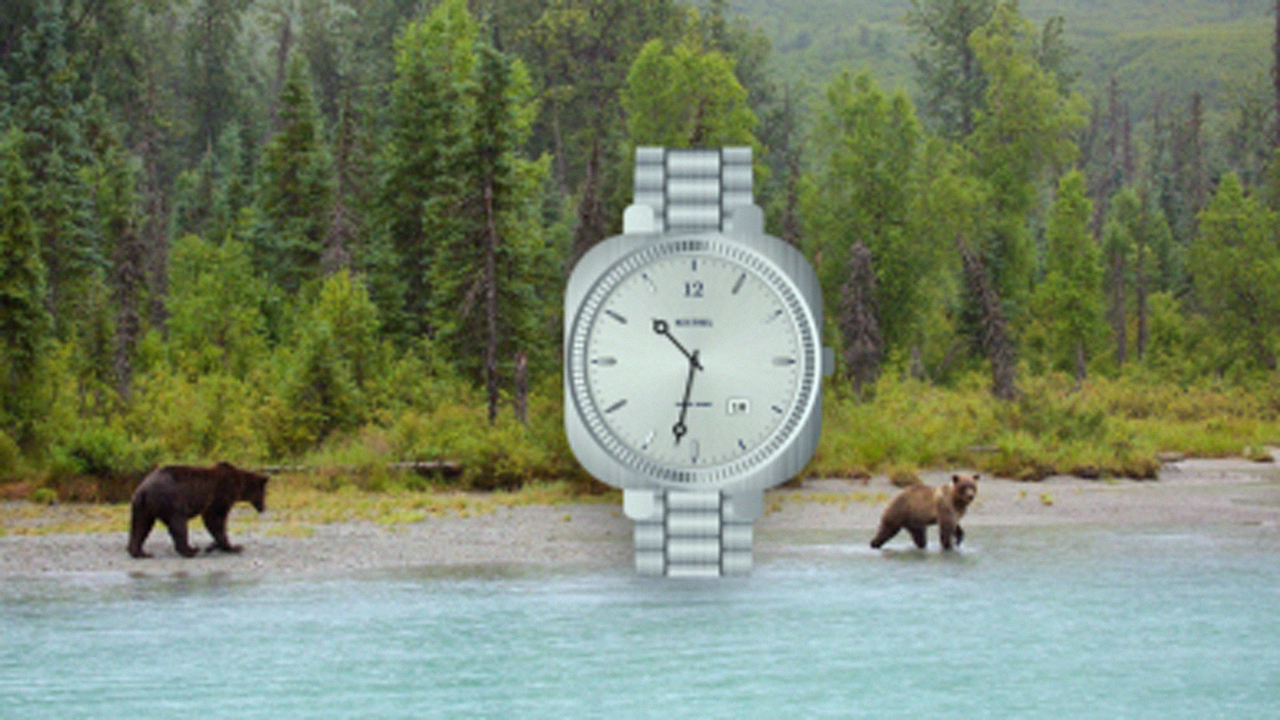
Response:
10h32
